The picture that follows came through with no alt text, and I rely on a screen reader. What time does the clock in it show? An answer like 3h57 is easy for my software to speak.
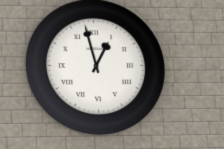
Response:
12h58
